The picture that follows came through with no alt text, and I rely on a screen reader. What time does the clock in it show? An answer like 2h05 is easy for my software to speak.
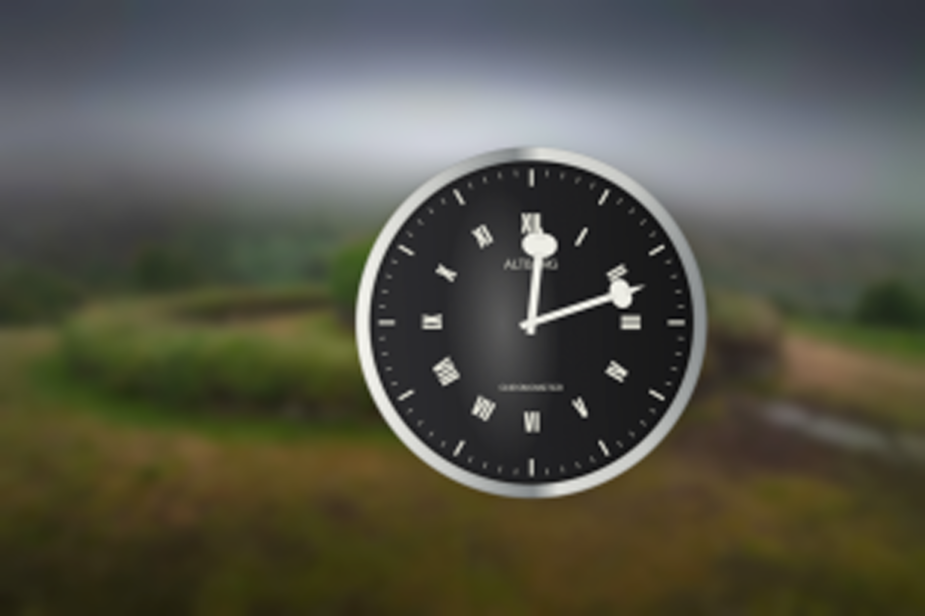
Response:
12h12
